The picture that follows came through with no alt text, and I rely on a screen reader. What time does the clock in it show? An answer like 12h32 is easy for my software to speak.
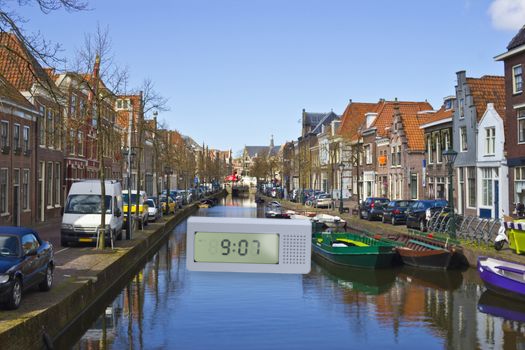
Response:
9h07
